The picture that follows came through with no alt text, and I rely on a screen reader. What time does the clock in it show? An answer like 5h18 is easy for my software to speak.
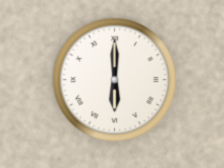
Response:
6h00
